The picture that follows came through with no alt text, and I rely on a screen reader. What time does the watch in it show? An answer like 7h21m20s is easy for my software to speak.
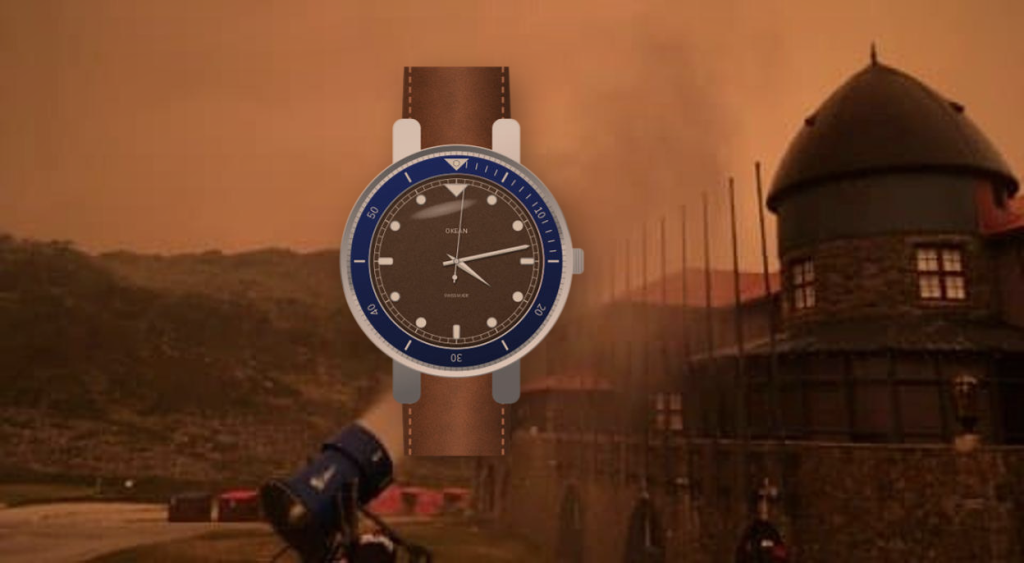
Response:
4h13m01s
